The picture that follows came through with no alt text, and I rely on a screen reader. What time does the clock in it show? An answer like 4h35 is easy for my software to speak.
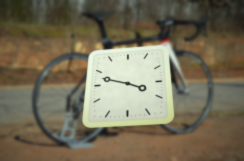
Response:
3h48
